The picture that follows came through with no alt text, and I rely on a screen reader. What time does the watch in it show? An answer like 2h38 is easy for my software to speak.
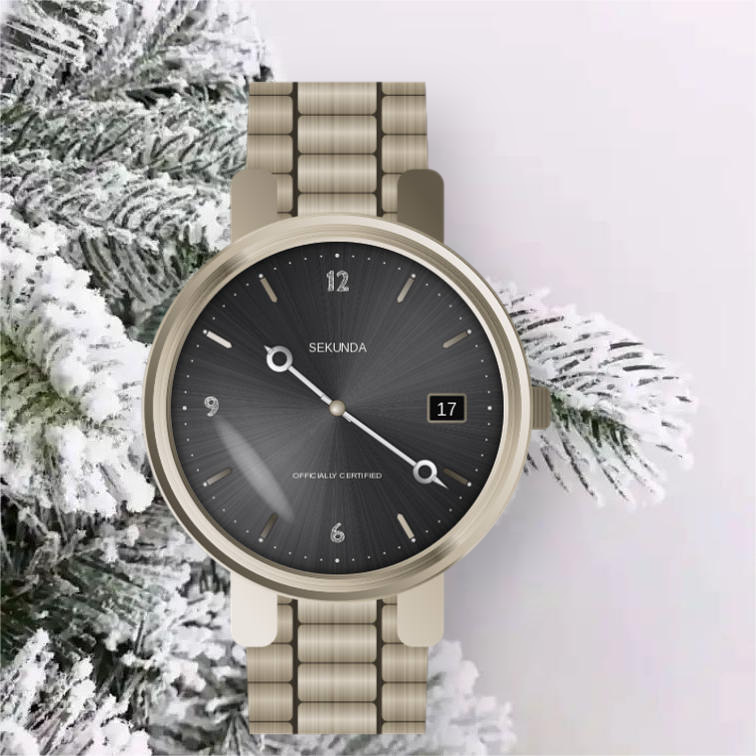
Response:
10h21
